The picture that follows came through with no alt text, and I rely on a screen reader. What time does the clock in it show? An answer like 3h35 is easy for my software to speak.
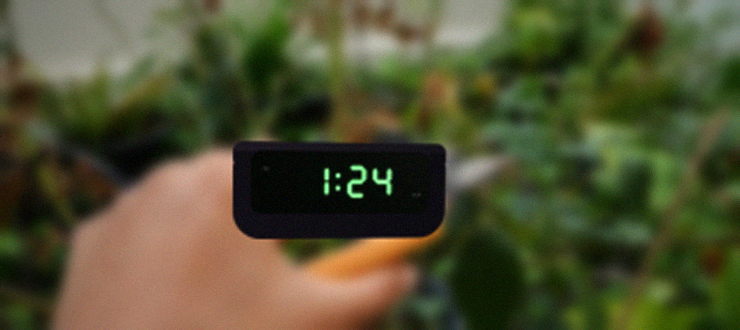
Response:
1h24
